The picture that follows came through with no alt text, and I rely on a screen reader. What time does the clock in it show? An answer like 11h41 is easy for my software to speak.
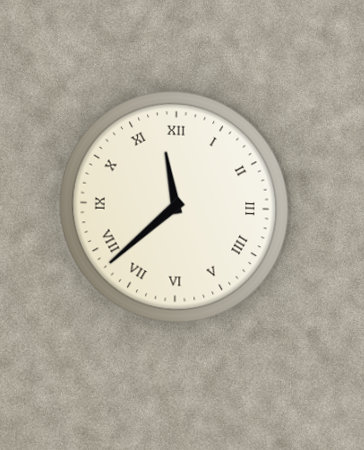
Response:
11h38
